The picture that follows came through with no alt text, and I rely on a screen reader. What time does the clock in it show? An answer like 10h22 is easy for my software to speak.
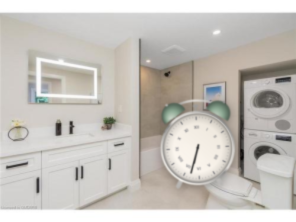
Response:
6h33
